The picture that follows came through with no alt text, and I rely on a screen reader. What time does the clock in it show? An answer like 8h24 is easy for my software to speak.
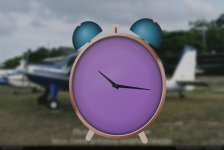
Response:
10h16
